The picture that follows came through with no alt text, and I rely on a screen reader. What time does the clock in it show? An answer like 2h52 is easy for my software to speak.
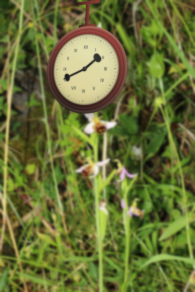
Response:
1h41
